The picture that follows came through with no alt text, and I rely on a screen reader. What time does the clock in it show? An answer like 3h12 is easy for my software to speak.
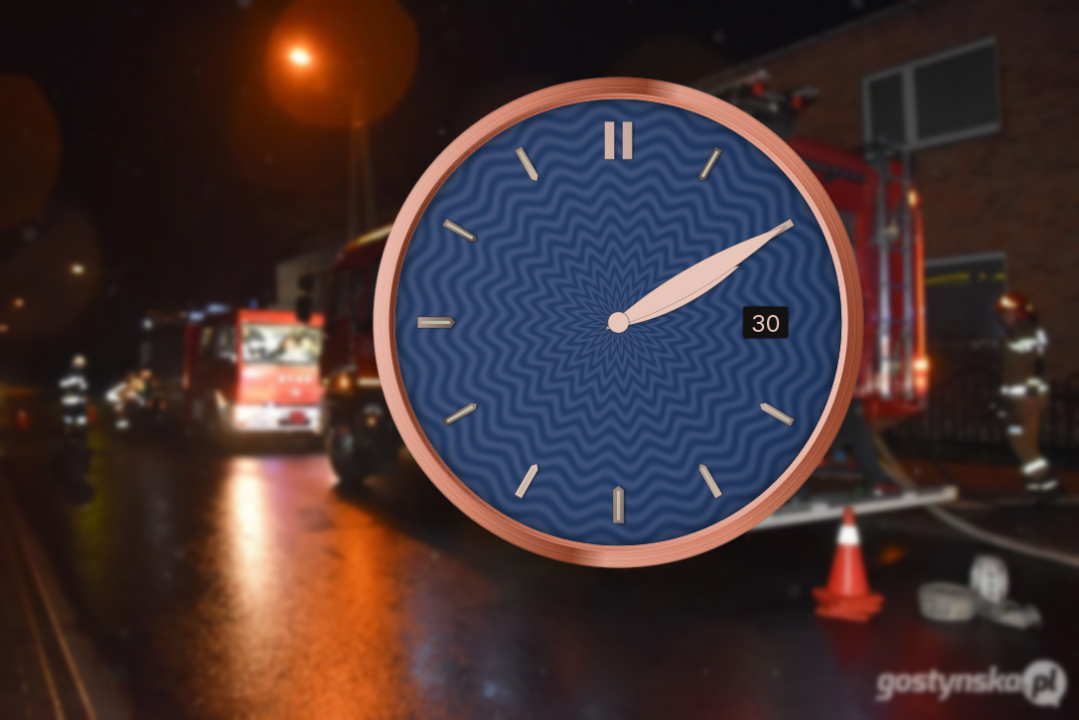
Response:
2h10
